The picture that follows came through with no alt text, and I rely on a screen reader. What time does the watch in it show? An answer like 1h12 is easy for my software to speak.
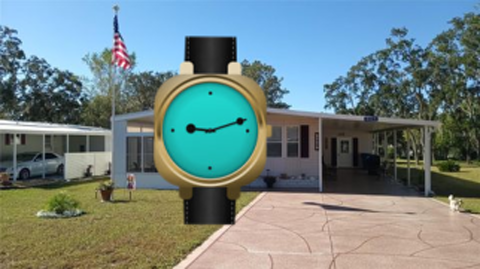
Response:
9h12
